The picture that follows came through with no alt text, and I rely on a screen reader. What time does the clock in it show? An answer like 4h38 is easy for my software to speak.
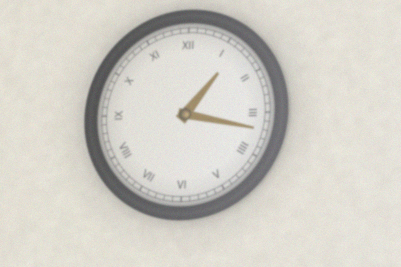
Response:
1h17
